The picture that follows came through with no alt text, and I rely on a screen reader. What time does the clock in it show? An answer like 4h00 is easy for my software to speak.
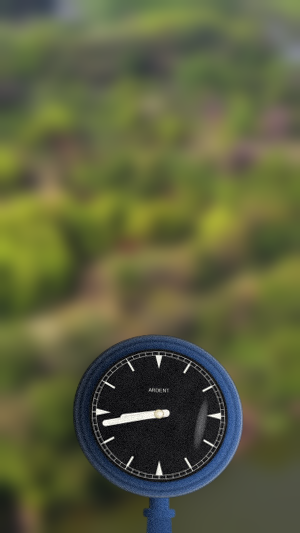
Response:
8h43
